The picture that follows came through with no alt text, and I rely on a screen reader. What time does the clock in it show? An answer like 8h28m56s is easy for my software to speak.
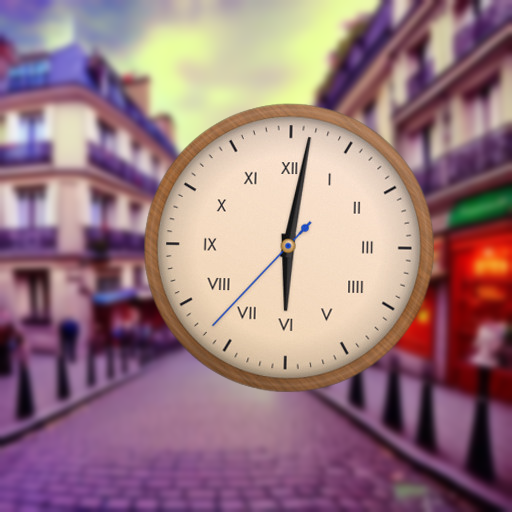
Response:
6h01m37s
